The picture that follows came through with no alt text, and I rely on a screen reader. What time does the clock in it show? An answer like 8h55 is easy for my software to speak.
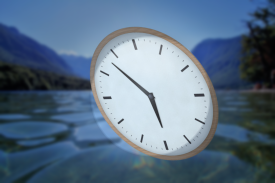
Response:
5h53
